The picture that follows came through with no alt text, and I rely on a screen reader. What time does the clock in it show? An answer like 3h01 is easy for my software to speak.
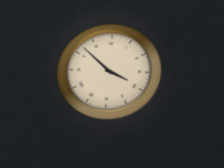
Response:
3h52
